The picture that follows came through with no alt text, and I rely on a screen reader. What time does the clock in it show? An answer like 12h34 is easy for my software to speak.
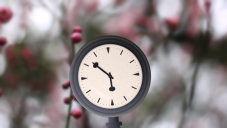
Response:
5h52
